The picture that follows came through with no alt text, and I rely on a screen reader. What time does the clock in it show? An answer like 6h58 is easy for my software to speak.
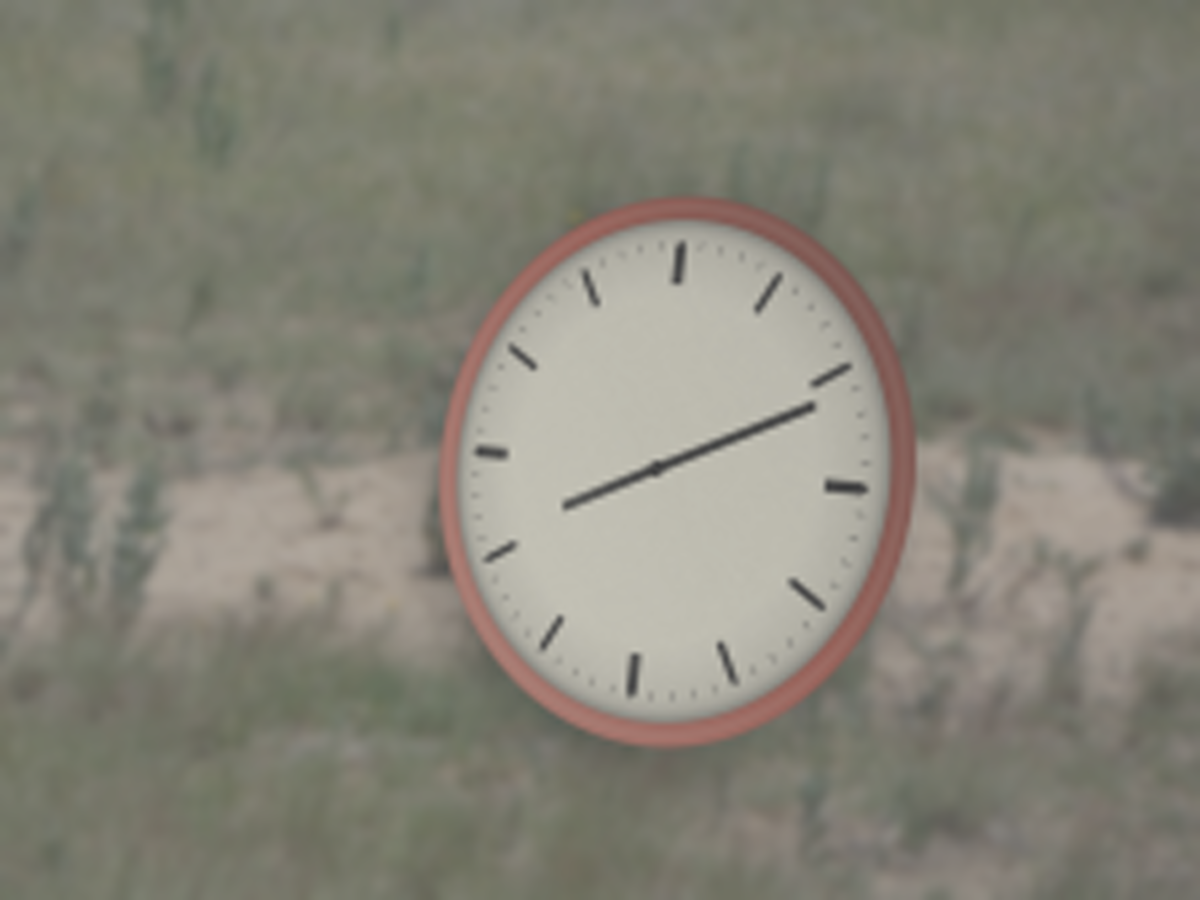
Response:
8h11
